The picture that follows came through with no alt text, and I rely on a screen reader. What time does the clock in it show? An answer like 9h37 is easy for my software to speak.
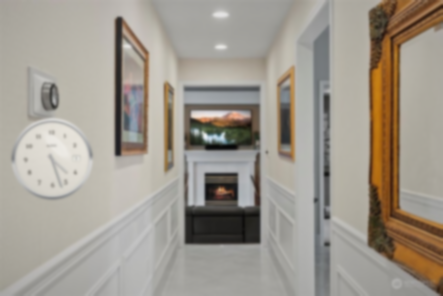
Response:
4h27
